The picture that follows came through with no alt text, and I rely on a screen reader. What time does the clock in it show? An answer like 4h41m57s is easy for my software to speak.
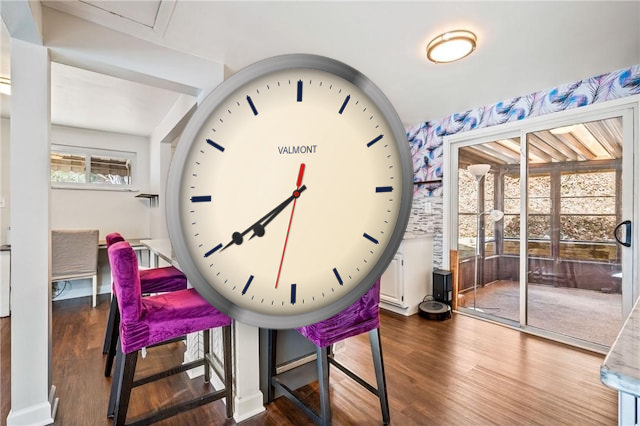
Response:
7h39m32s
